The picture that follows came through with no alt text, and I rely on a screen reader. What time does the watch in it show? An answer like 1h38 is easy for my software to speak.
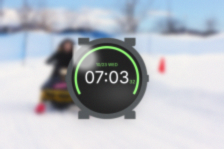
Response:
7h03
